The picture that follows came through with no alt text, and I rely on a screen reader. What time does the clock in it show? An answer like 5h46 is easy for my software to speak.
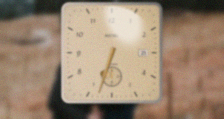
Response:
6h33
